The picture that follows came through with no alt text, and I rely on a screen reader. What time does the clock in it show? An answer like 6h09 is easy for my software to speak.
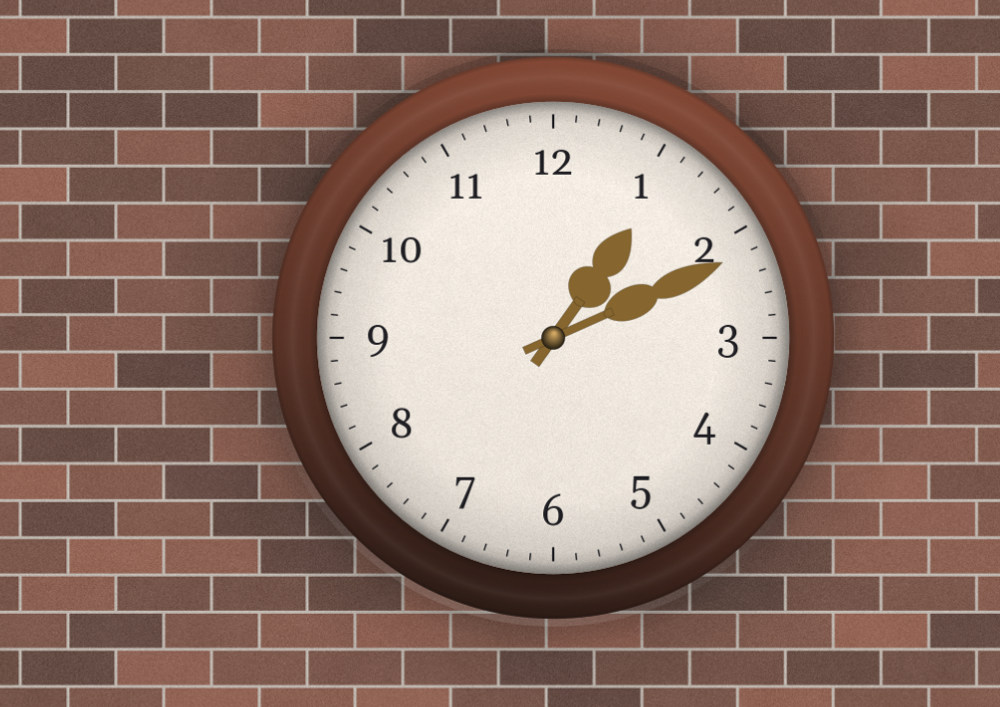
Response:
1h11
